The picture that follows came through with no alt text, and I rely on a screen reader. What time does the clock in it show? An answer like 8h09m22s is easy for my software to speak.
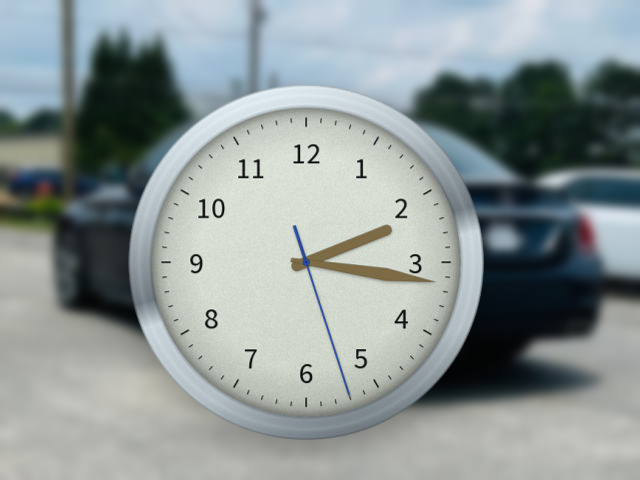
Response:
2h16m27s
